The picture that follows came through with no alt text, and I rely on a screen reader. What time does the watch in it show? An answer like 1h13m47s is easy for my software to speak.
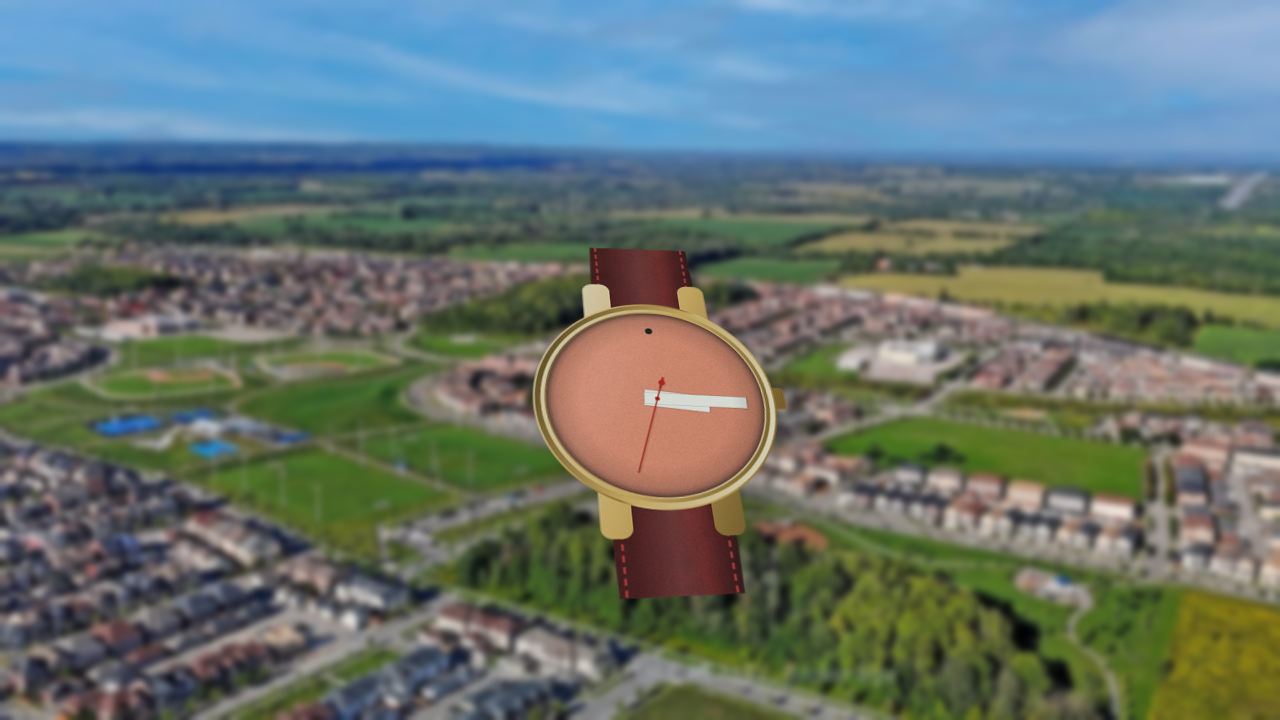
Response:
3h15m33s
